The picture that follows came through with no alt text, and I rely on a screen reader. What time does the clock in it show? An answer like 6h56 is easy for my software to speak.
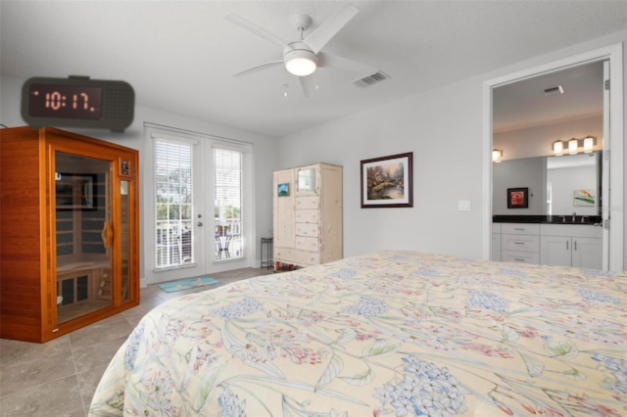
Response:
10h17
